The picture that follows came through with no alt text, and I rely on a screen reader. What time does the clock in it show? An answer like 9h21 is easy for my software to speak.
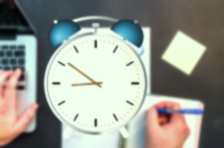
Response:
8h51
